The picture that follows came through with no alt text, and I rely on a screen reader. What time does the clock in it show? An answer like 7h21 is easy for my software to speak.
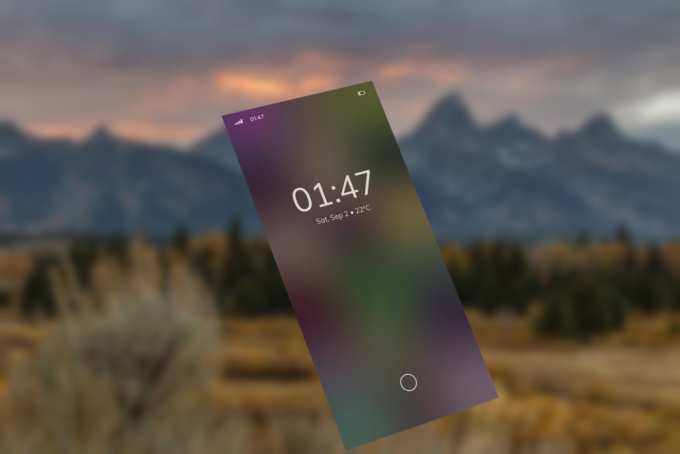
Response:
1h47
